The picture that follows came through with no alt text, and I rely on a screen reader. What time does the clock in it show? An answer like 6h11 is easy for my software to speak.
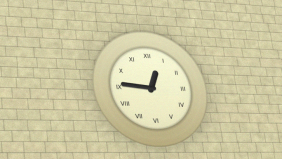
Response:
12h46
